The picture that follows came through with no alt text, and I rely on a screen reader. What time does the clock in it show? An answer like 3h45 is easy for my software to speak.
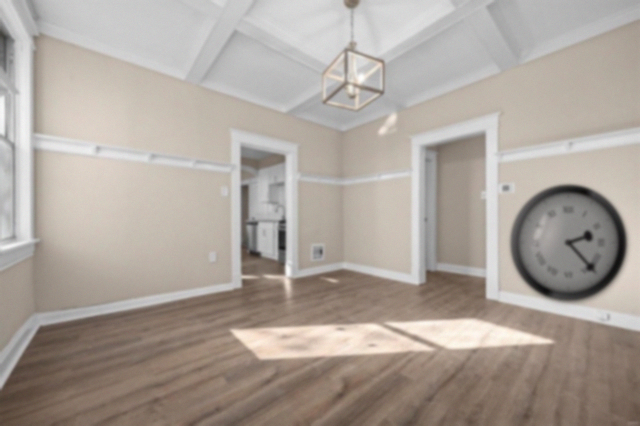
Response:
2h23
